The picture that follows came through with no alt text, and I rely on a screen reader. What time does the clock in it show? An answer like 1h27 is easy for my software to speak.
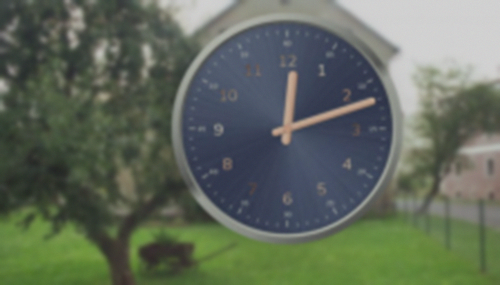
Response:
12h12
